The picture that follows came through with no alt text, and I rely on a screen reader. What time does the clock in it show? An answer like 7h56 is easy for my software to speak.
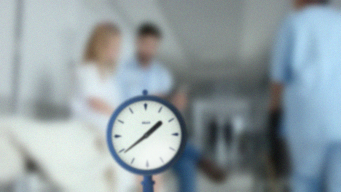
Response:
1h39
